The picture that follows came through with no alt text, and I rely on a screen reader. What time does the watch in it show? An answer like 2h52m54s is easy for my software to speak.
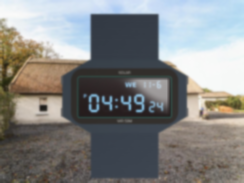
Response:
4h49m24s
